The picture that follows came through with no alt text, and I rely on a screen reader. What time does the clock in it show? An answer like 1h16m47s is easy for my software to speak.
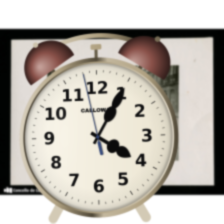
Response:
4h04m58s
